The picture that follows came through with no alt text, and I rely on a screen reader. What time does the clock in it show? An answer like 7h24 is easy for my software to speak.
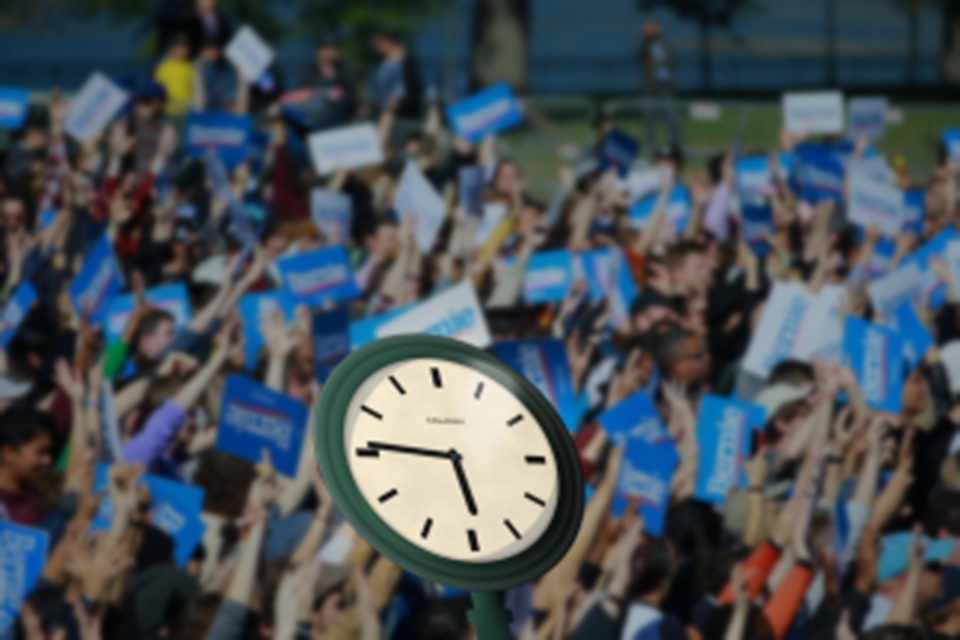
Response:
5h46
